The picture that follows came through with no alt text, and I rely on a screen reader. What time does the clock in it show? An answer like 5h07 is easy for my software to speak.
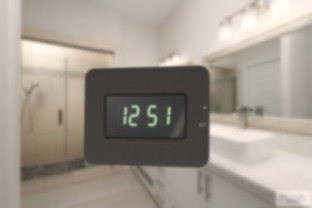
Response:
12h51
